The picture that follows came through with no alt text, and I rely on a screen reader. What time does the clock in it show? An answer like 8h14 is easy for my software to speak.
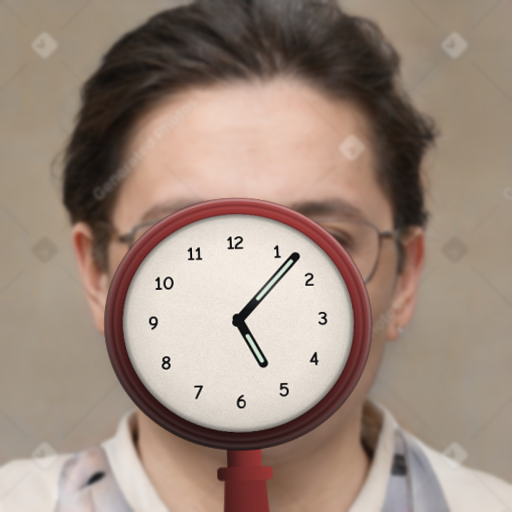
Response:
5h07
